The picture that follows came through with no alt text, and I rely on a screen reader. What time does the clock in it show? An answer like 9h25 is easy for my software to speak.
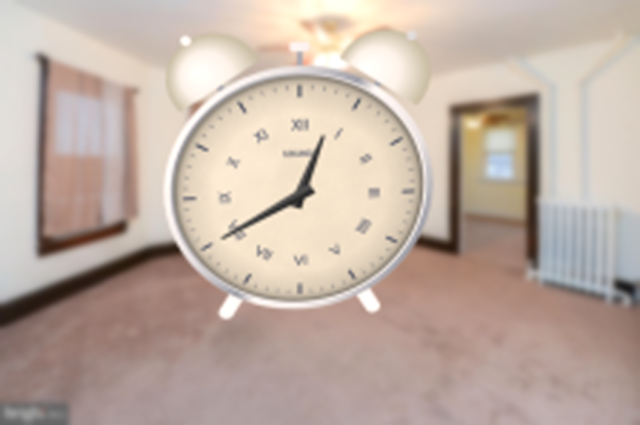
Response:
12h40
